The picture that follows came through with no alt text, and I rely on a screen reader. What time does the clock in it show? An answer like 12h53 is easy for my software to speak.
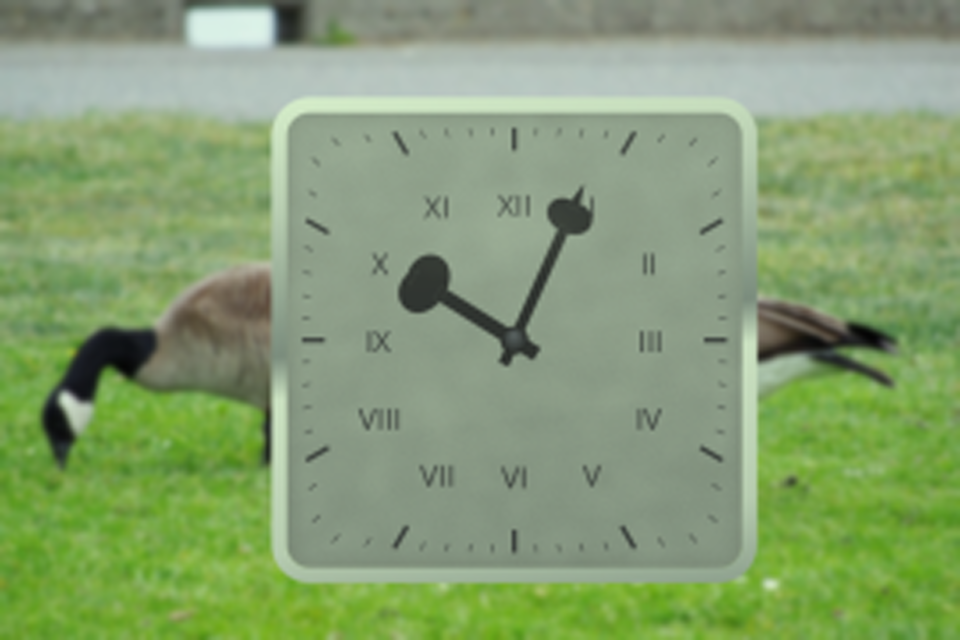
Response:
10h04
